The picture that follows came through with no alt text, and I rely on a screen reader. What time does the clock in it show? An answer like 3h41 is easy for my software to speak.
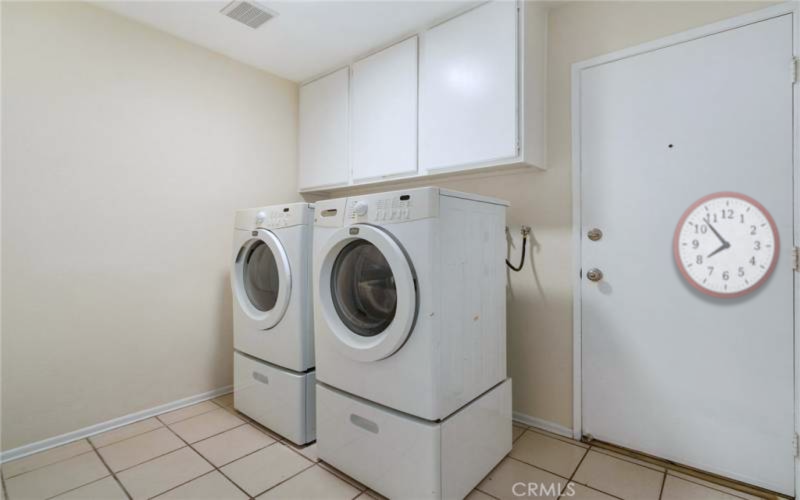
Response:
7h53
